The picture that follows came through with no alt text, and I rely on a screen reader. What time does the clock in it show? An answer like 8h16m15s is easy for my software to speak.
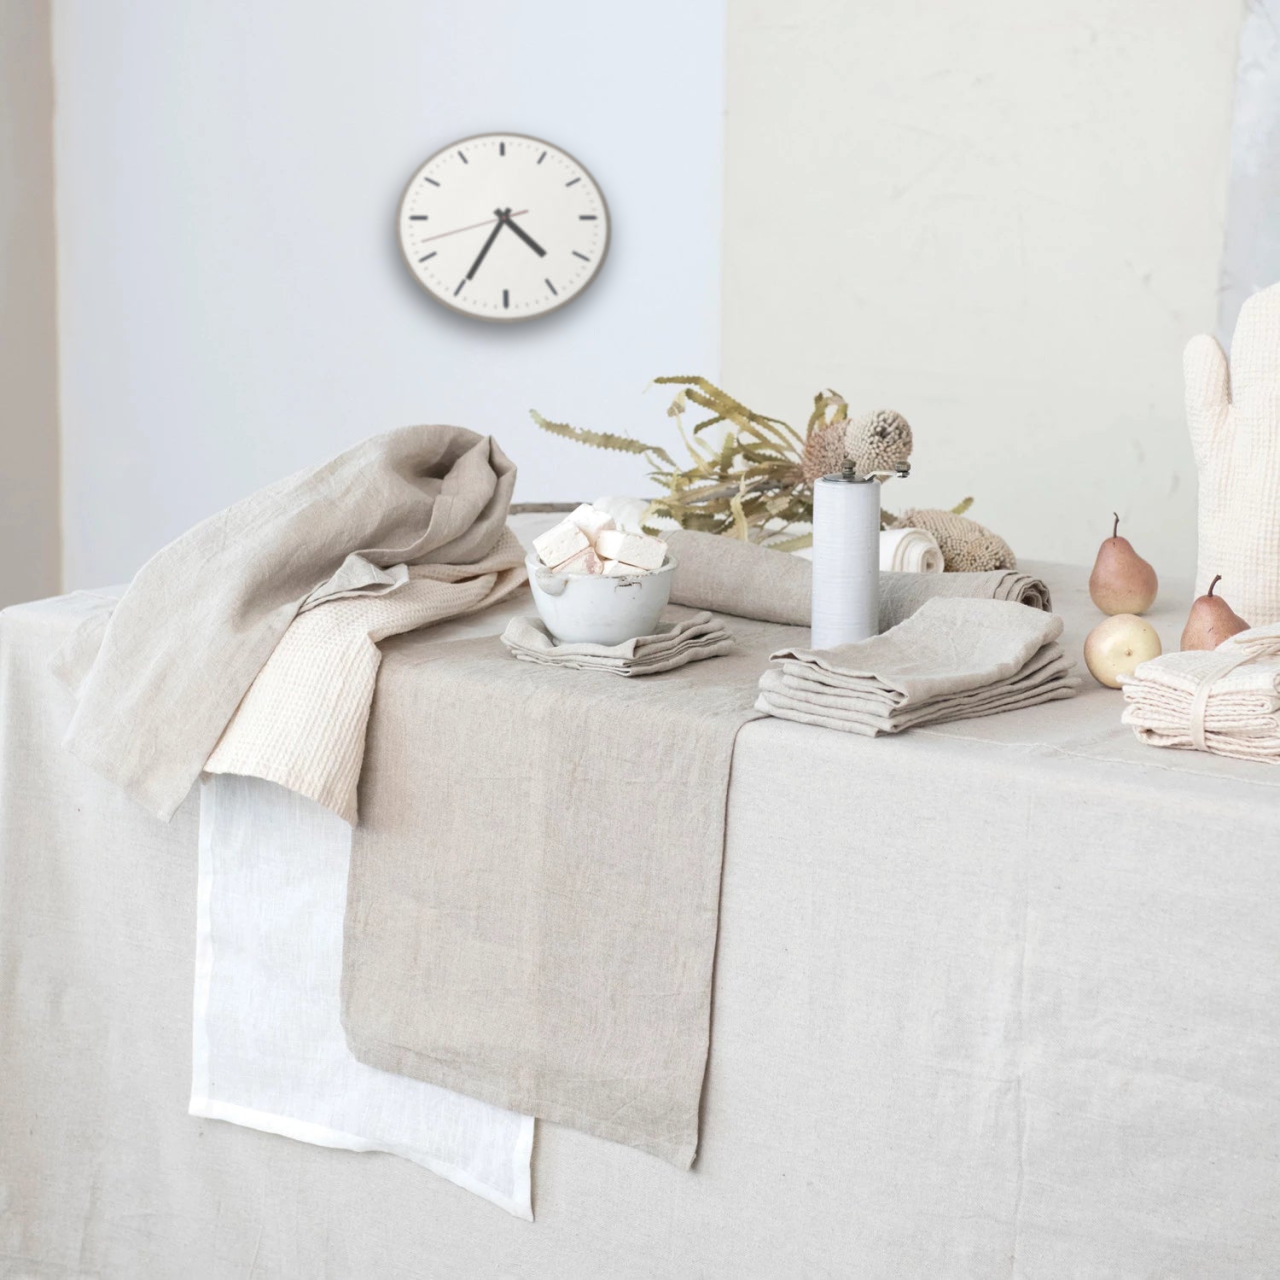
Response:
4h34m42s
